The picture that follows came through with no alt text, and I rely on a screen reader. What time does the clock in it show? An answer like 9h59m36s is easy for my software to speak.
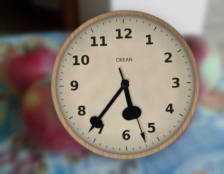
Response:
5h36m27s
